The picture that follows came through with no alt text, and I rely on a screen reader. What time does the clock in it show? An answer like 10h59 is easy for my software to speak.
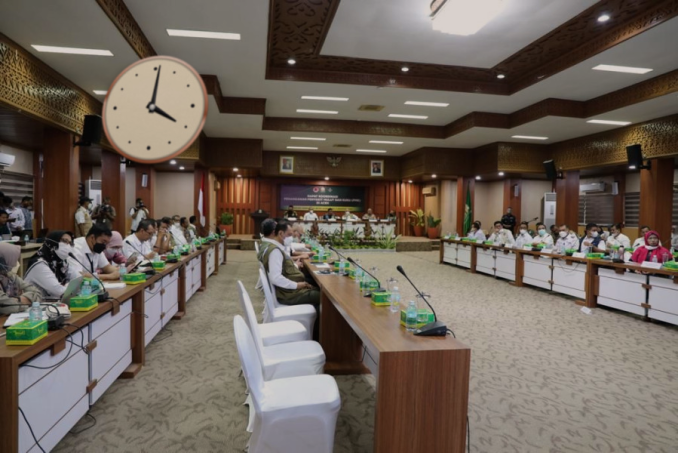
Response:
4h01
